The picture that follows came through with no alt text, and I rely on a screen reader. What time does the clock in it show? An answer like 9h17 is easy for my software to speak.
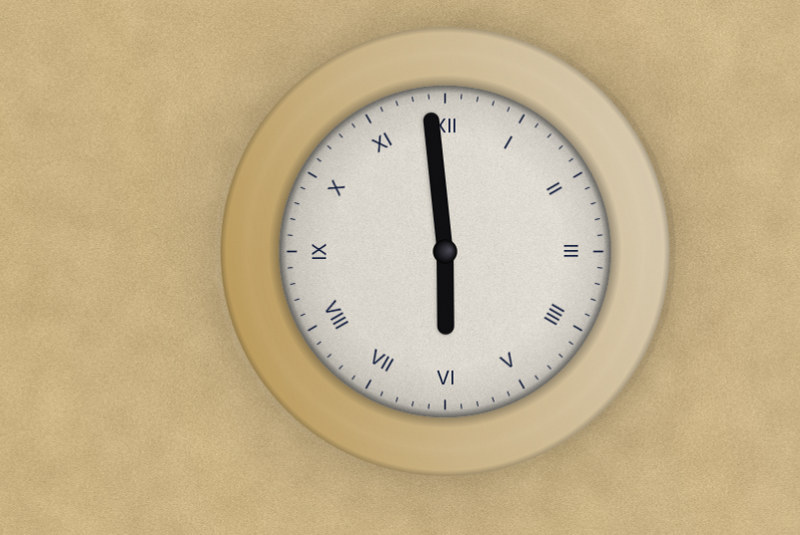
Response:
5h59
